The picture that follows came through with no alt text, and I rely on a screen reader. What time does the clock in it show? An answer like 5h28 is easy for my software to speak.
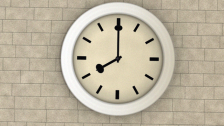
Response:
8h00
